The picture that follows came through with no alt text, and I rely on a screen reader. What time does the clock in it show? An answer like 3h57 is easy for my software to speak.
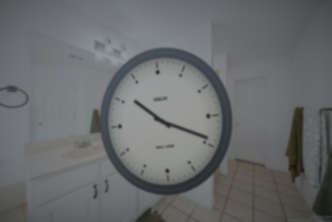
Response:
10h19
